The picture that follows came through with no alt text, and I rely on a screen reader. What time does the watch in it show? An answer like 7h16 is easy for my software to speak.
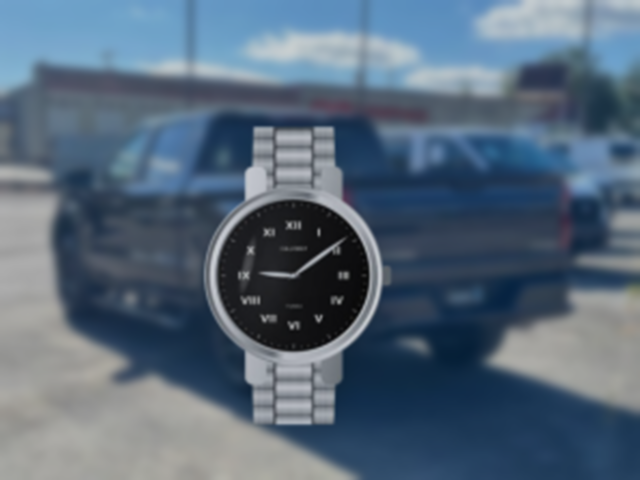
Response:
9h09
